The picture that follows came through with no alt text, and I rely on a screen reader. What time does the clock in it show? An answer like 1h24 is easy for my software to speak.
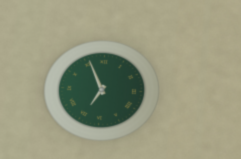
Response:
6h56
